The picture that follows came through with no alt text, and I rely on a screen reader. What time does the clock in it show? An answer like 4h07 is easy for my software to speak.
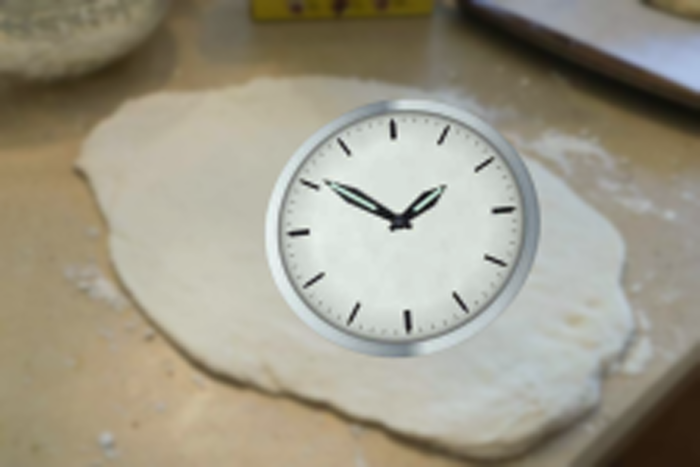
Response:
1h51
